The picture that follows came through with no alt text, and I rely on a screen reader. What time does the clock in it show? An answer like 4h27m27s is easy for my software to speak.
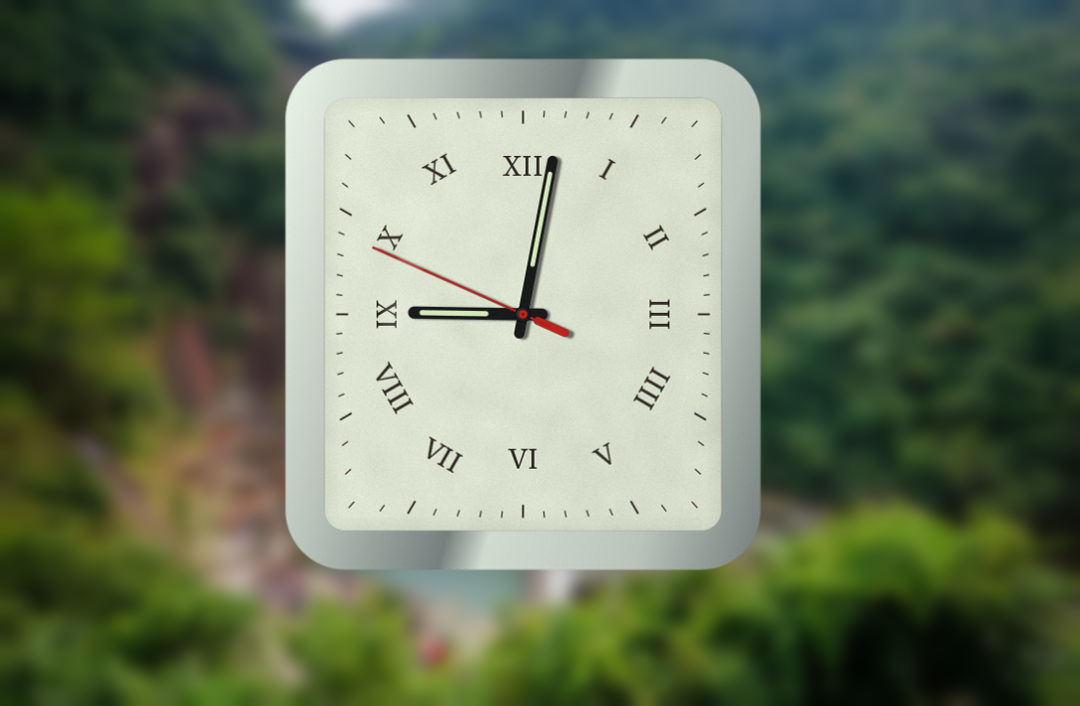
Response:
9h01m49s
